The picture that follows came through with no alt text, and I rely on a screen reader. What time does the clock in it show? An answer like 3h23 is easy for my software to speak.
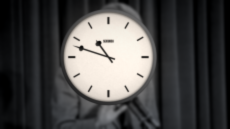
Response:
10h48
